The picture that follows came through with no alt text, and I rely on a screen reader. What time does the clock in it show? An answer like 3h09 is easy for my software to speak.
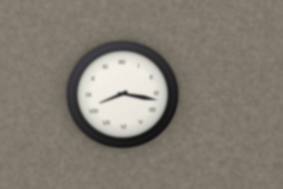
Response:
8h17
